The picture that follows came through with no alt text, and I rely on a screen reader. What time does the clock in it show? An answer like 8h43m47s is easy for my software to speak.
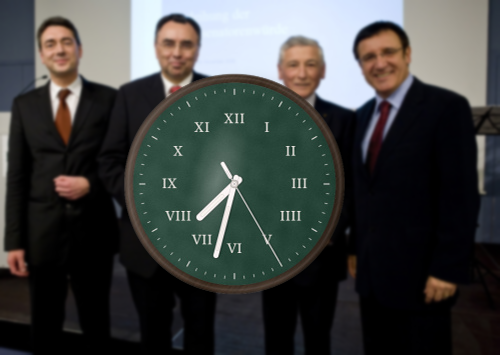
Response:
7h32m25s
